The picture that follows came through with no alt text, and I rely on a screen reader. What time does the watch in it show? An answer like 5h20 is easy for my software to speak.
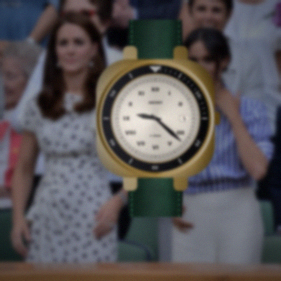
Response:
9h22
